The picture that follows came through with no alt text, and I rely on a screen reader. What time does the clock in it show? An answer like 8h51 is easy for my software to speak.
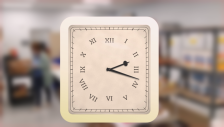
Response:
2h18
